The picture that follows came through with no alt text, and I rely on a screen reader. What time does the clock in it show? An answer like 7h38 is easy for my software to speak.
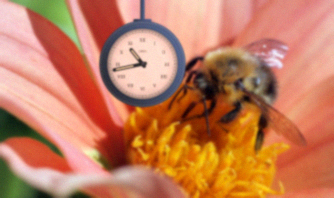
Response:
10h43
